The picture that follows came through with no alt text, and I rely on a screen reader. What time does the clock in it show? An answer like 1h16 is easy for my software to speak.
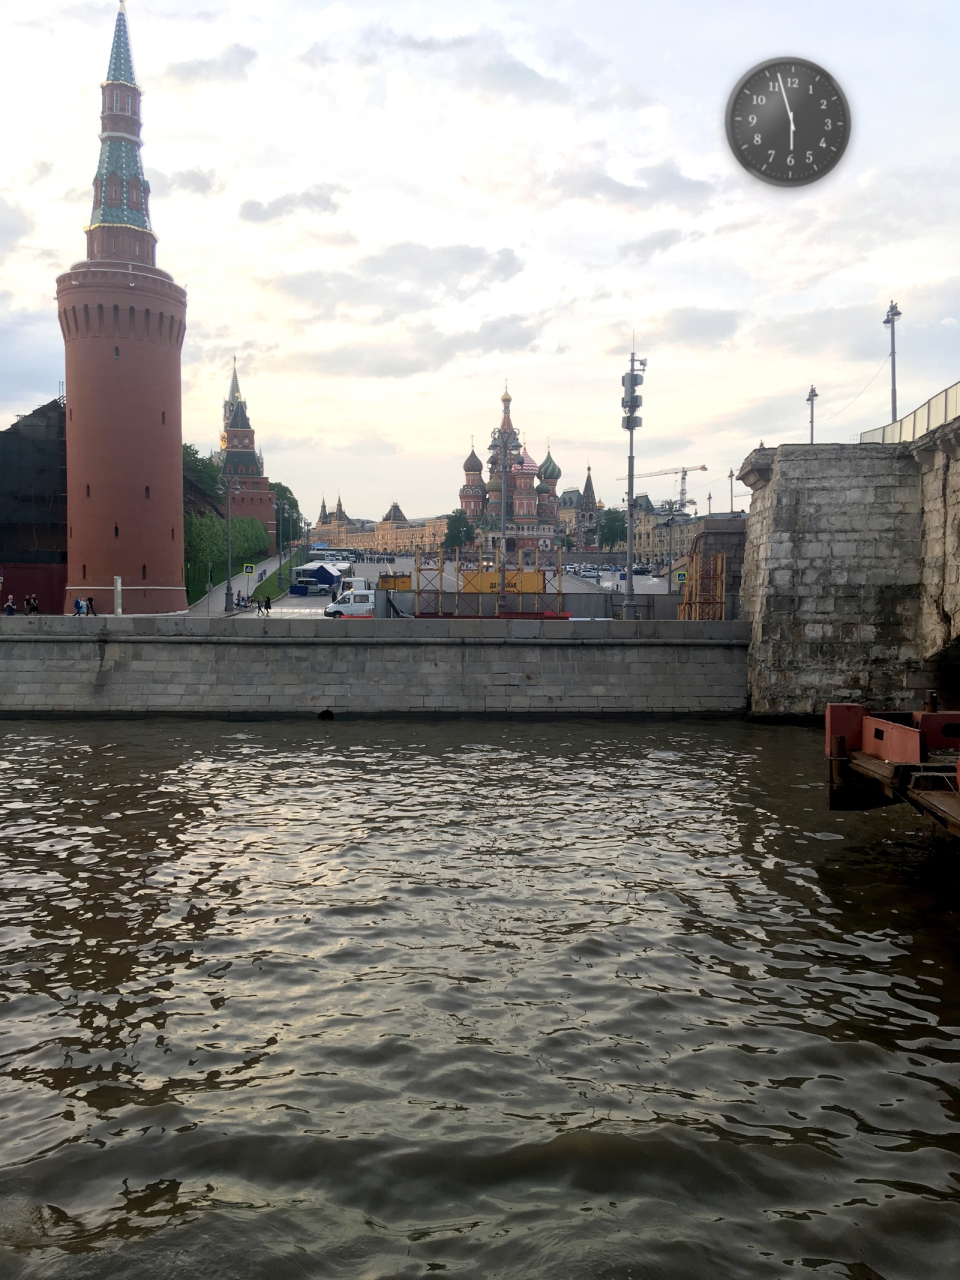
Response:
5h57
